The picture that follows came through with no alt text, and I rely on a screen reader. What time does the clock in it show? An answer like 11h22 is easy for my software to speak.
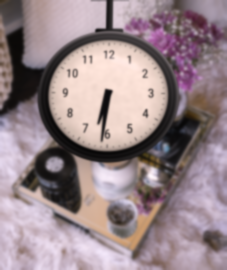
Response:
6h31
